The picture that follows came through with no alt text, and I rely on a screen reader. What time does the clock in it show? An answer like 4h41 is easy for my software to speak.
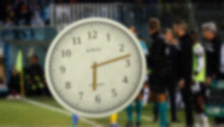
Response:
6h13
